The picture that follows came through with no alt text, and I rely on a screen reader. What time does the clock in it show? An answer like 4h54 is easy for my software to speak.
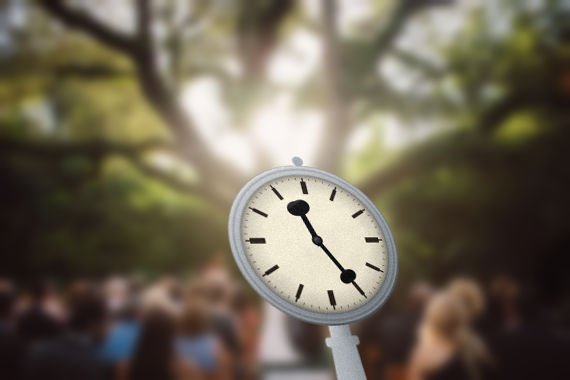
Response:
11h25
